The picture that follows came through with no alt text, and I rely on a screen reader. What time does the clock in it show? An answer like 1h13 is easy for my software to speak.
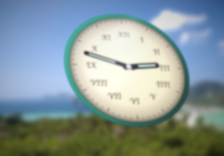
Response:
2h48
